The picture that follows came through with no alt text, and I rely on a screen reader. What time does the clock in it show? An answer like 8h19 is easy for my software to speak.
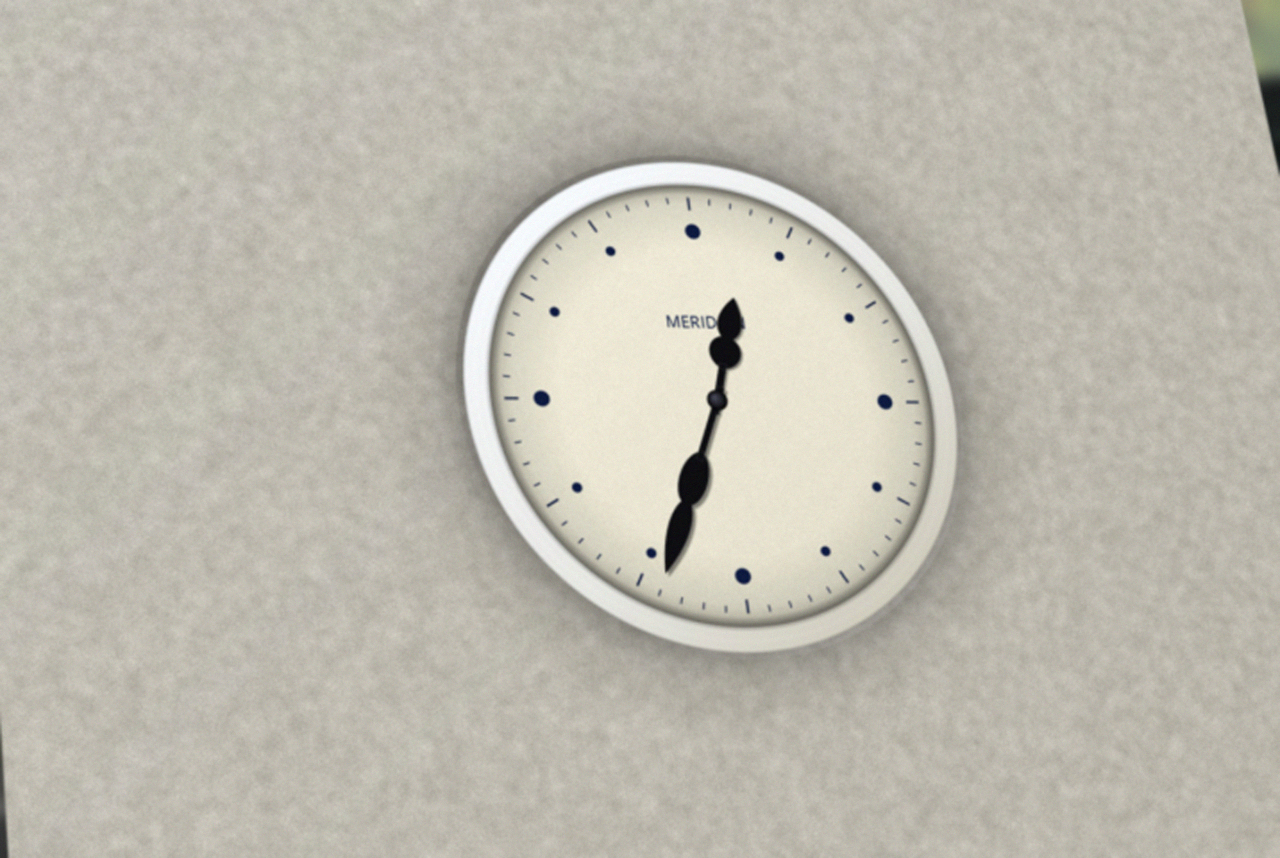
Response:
12h34
